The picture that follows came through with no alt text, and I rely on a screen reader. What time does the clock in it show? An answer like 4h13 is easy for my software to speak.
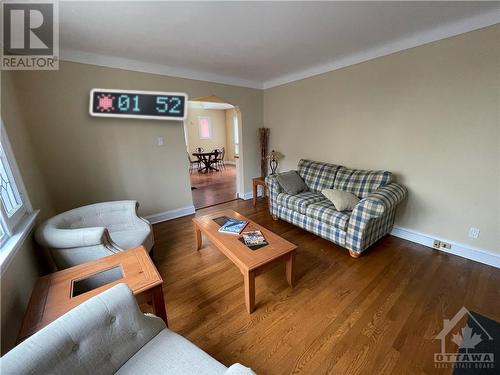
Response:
1h52
